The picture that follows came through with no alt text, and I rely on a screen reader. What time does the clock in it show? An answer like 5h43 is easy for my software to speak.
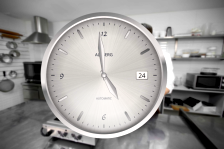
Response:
4h59
